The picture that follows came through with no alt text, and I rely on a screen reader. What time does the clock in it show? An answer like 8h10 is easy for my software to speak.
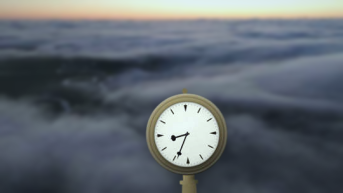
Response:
8h34
